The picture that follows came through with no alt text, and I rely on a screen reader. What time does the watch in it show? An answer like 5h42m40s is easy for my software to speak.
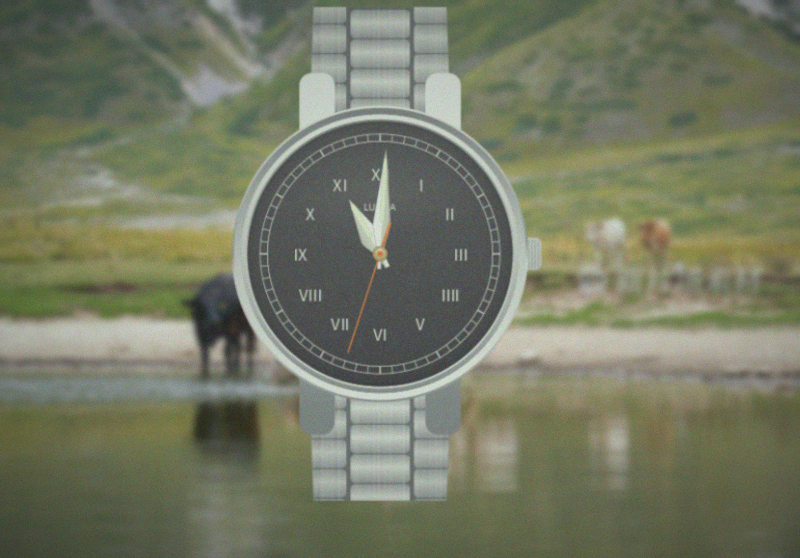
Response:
11h00m33s
